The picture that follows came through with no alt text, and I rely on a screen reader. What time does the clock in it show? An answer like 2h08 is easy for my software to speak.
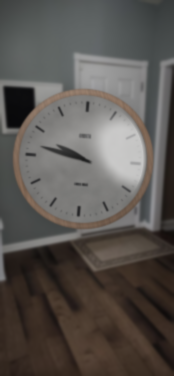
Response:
9h47
